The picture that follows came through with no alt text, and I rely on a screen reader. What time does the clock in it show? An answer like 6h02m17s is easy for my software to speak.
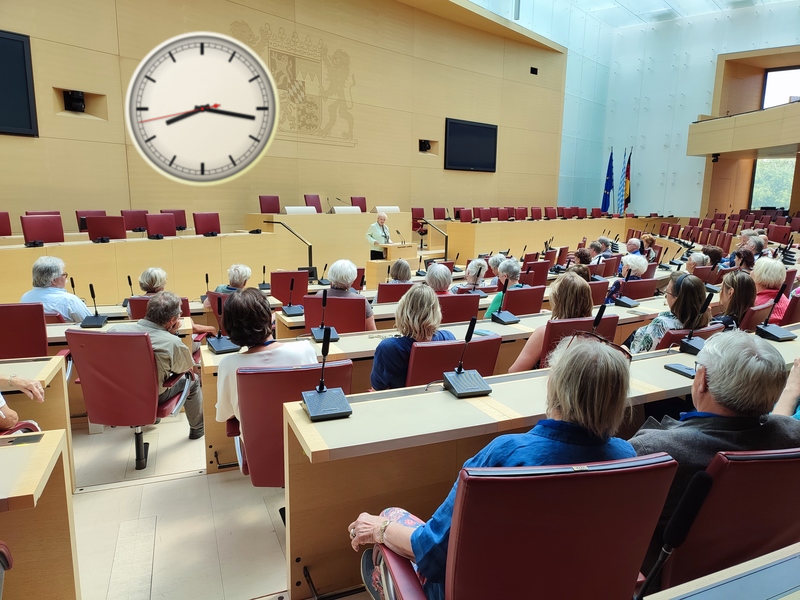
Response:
8h16m43s
